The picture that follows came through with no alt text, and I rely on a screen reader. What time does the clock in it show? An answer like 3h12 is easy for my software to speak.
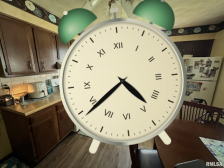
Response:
4h39
